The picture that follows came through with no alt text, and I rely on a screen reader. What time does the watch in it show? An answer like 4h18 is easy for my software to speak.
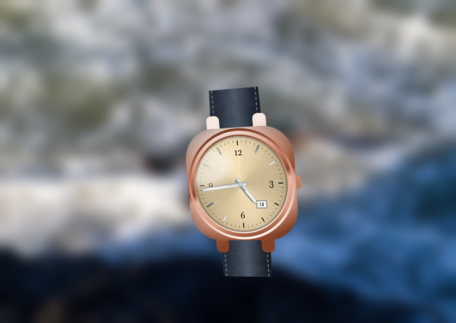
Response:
4h44
